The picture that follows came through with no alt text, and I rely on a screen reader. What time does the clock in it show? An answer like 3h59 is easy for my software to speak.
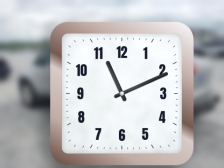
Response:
11h11
